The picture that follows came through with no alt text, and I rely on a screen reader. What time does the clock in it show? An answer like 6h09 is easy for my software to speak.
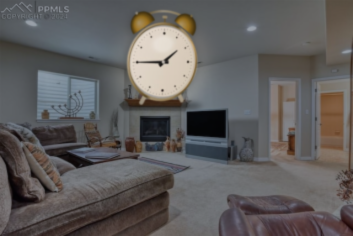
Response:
1h45
